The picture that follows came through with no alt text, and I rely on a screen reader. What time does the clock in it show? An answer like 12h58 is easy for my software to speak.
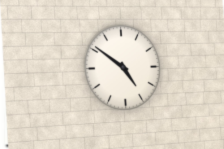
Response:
4h51
